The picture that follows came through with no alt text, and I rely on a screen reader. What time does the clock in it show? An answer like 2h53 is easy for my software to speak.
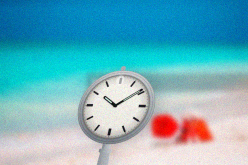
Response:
10h09
